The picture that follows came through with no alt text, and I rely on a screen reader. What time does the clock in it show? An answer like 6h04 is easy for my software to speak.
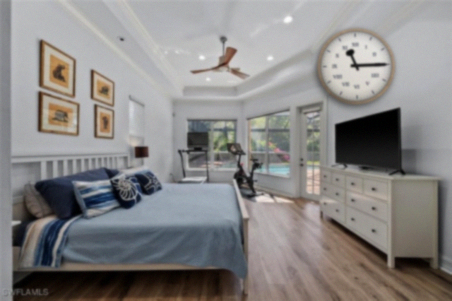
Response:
11h15
